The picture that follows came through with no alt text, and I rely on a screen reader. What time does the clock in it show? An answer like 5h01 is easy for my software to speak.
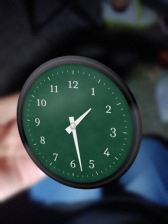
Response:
1h28
